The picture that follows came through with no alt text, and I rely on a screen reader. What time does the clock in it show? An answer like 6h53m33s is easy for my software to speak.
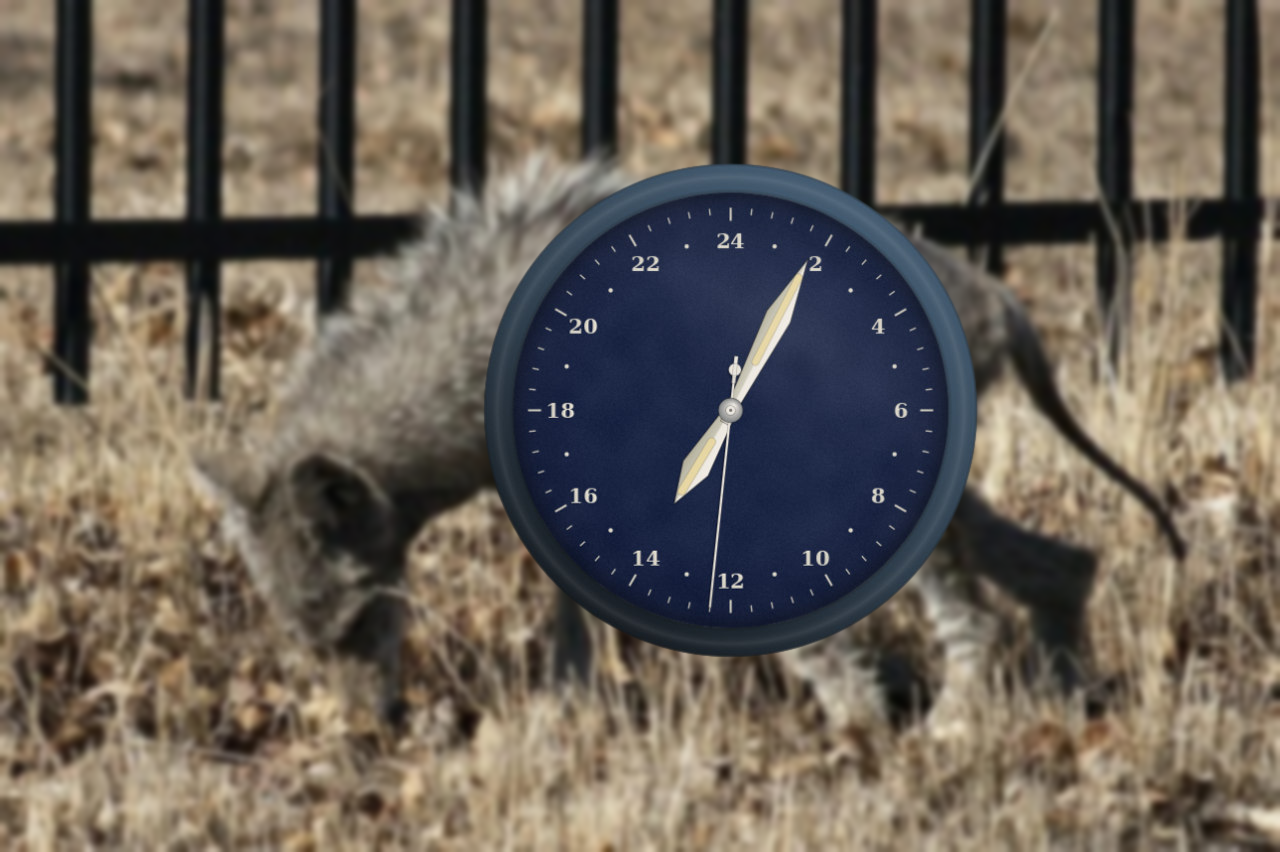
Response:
14h04m31s
